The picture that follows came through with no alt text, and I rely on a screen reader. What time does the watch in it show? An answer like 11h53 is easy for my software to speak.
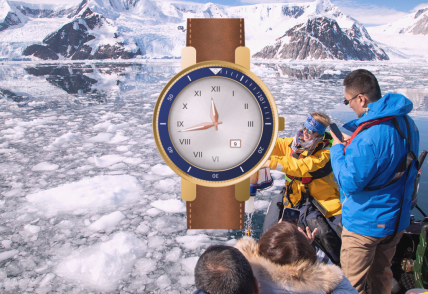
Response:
11h43
